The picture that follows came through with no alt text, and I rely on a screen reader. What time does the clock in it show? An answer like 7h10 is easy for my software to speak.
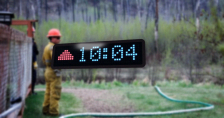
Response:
10h04
